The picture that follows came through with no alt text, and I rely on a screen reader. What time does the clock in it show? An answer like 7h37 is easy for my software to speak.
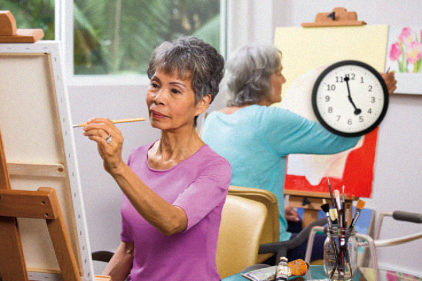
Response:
4h58
